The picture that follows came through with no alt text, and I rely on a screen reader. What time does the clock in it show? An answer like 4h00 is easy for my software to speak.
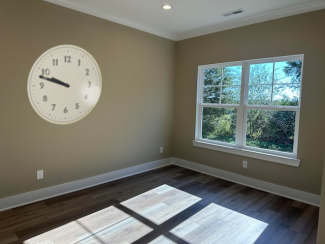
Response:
9h48
